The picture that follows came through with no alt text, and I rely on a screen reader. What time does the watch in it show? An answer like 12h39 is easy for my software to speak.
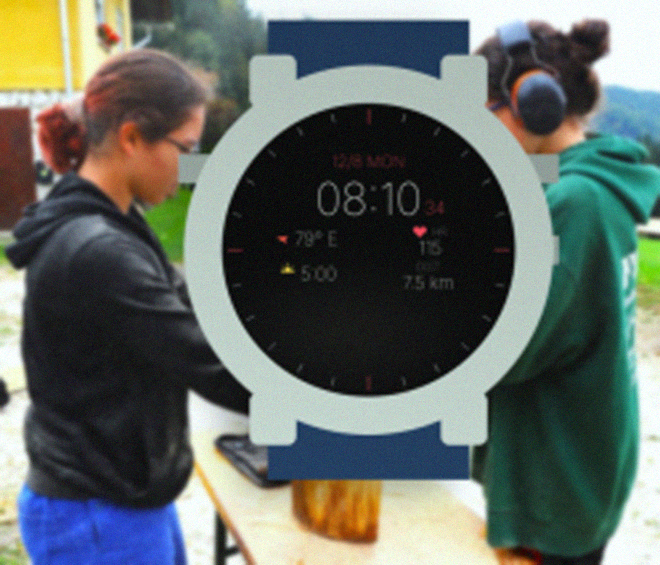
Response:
8h10
